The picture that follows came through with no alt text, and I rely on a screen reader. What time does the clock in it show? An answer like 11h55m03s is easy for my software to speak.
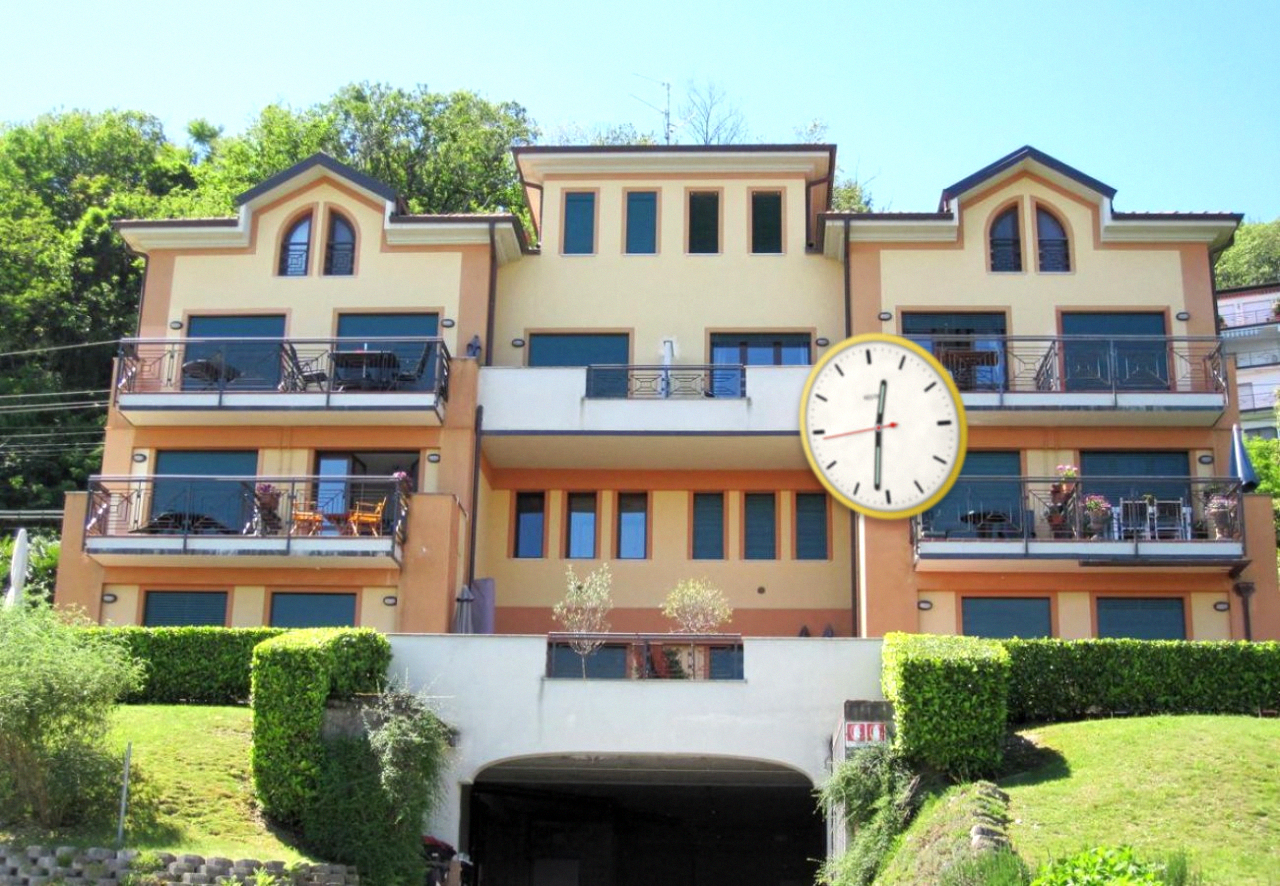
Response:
12h31m44s
